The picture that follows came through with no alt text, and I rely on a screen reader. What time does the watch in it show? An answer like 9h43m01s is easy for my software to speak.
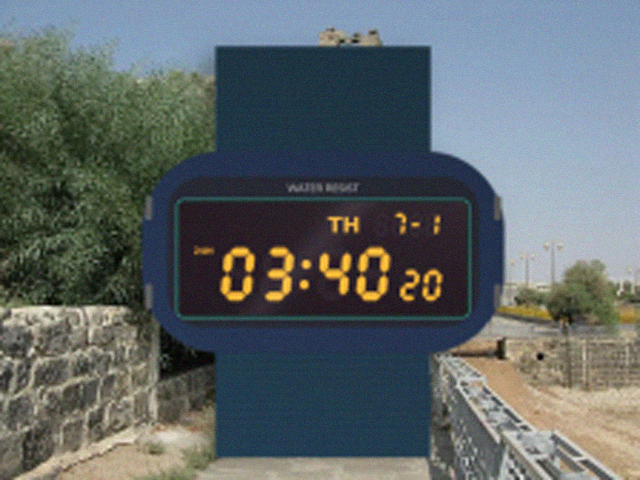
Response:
3h40m20s
